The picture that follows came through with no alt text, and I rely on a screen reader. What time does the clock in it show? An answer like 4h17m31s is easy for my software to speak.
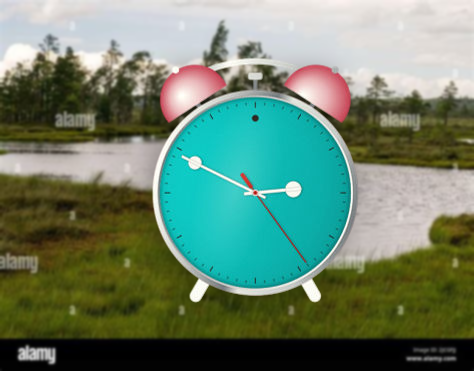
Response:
2h49m24s
